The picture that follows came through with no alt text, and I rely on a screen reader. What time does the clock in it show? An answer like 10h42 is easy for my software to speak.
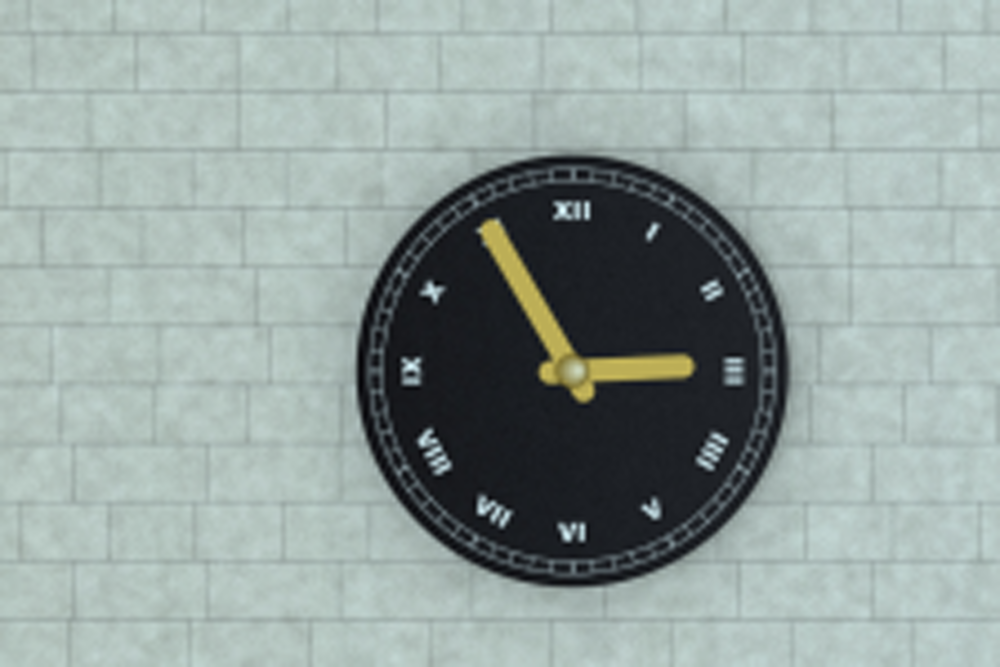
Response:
2h55
